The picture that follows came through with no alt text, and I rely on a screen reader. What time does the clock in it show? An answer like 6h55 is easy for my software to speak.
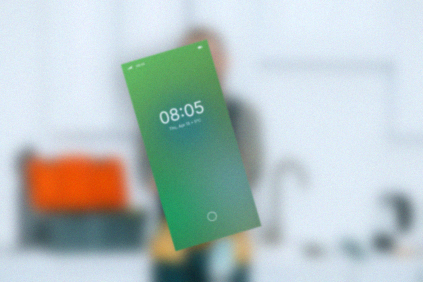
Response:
8h05
